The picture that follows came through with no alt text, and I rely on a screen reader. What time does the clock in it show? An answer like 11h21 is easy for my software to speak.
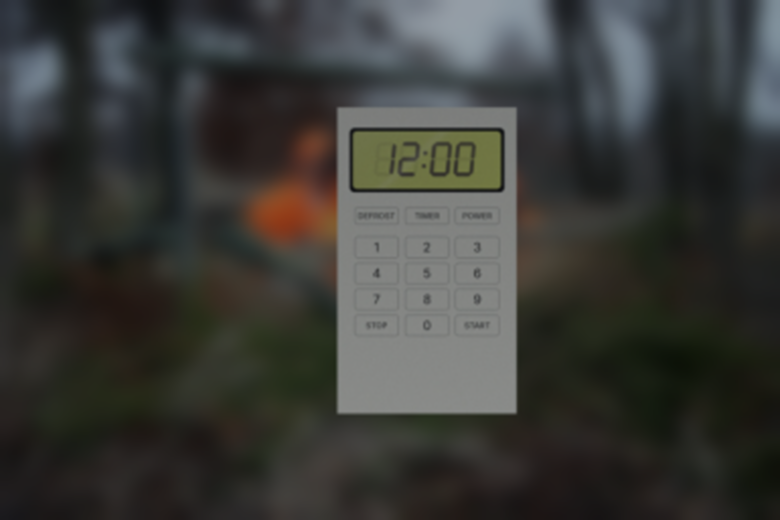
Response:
12h00
